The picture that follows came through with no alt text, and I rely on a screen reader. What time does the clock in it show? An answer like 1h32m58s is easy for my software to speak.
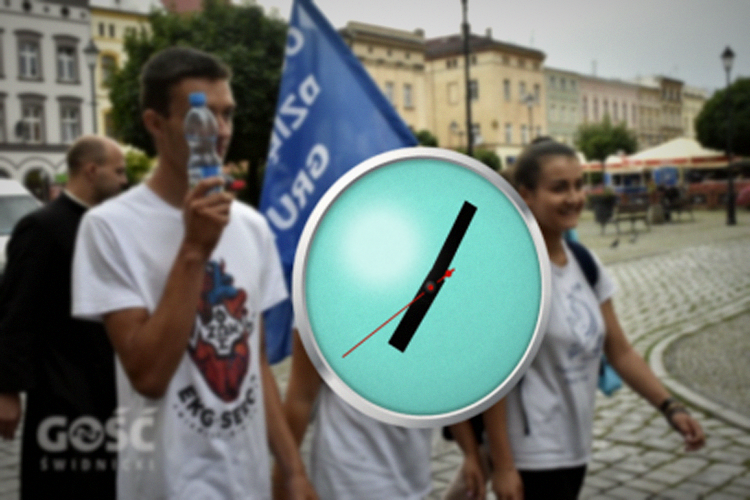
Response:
7h04m39s
